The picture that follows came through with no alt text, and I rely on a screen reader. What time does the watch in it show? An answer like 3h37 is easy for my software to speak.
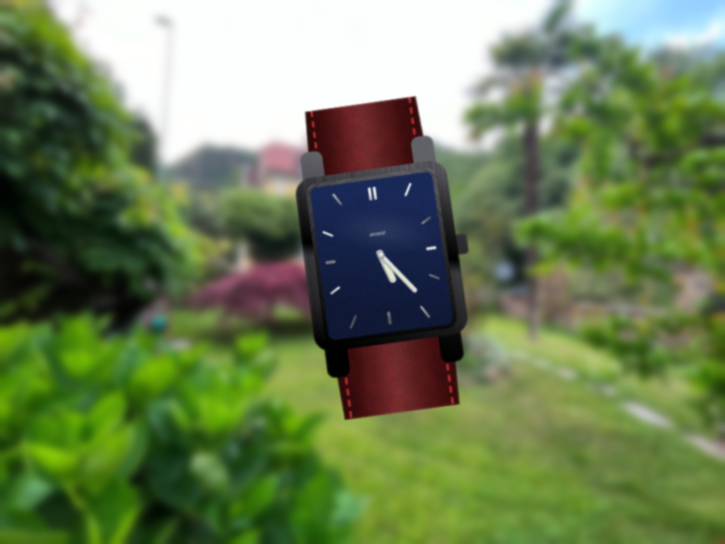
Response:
5h24
